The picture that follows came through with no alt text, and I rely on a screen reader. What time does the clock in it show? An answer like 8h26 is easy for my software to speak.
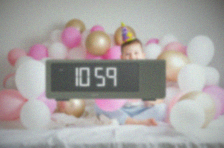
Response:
10h59
